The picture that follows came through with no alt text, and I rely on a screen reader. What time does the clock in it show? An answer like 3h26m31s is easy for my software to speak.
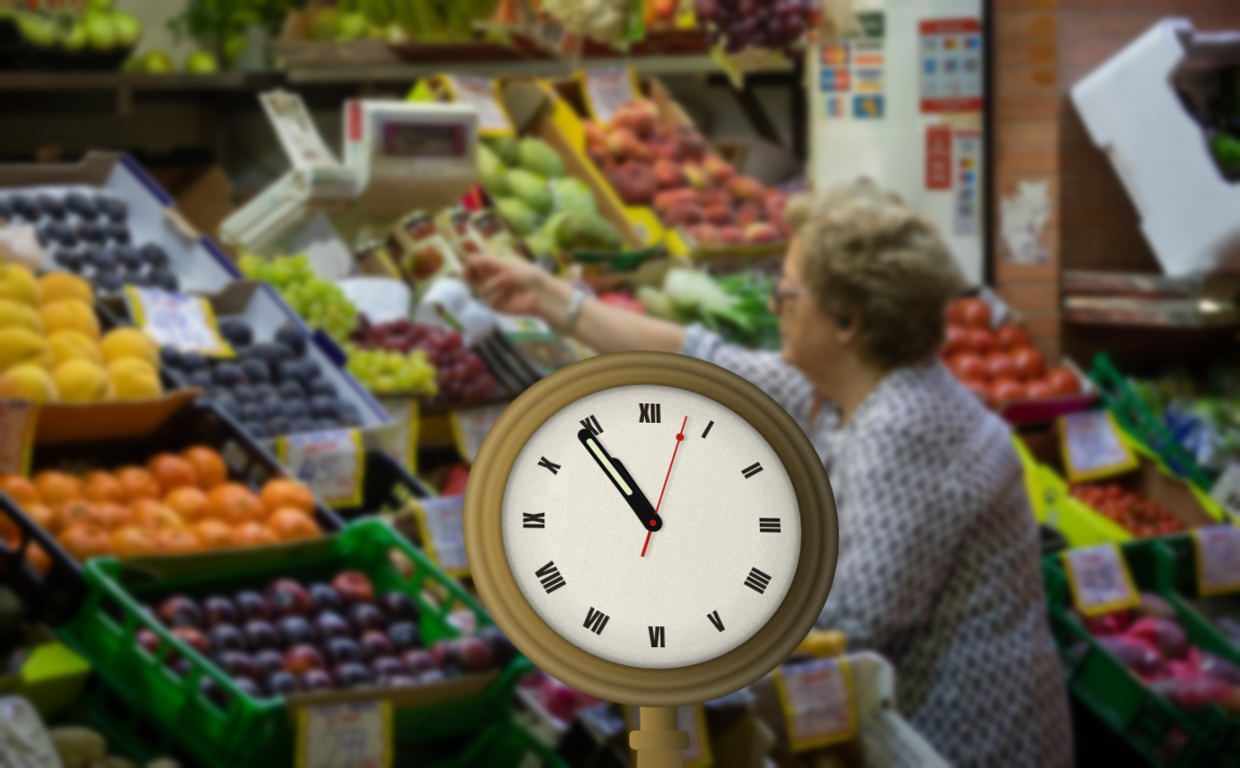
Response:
10h54m03s
